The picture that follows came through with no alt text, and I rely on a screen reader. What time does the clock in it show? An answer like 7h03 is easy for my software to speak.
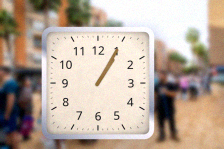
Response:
1h05
